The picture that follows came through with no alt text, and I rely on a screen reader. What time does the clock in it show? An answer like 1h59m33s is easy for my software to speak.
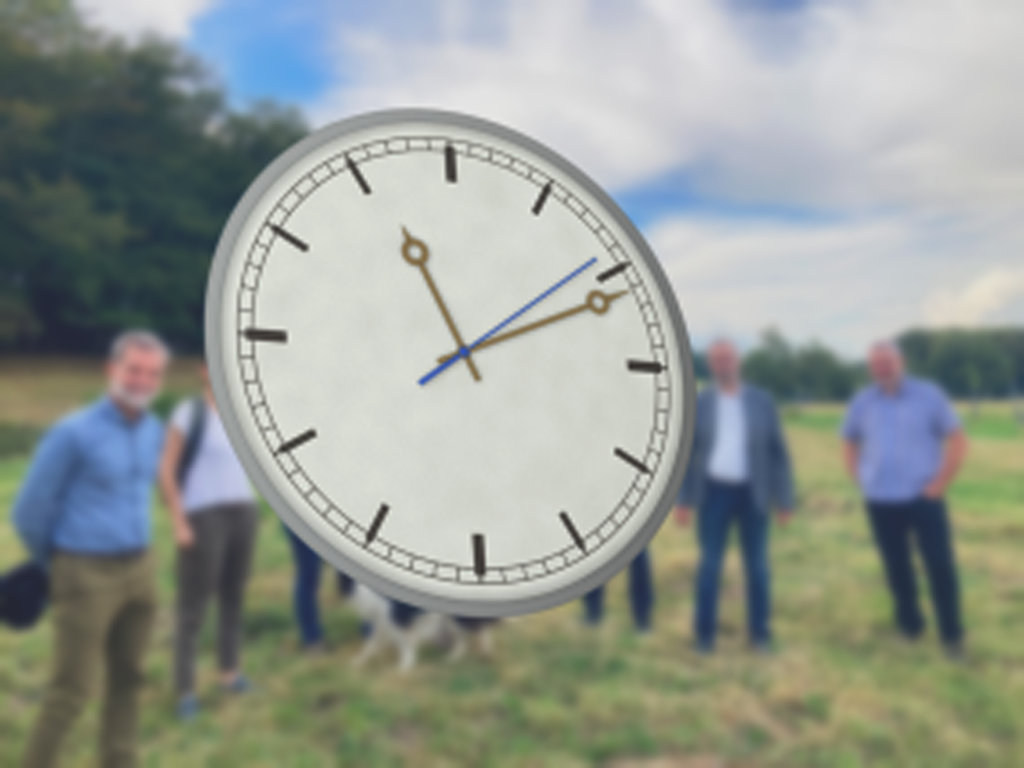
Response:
11h11m09s
